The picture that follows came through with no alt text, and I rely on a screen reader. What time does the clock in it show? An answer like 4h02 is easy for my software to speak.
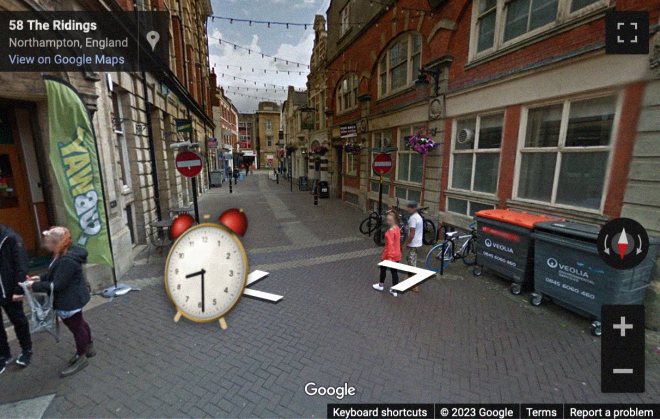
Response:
8h29
